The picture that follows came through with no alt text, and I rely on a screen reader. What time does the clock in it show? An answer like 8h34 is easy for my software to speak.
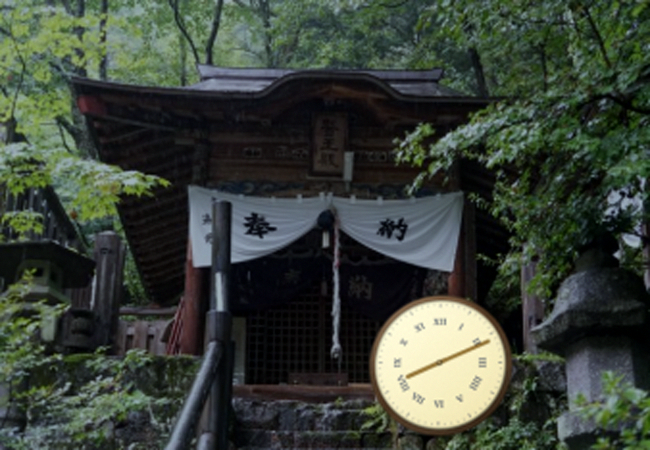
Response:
8h11
